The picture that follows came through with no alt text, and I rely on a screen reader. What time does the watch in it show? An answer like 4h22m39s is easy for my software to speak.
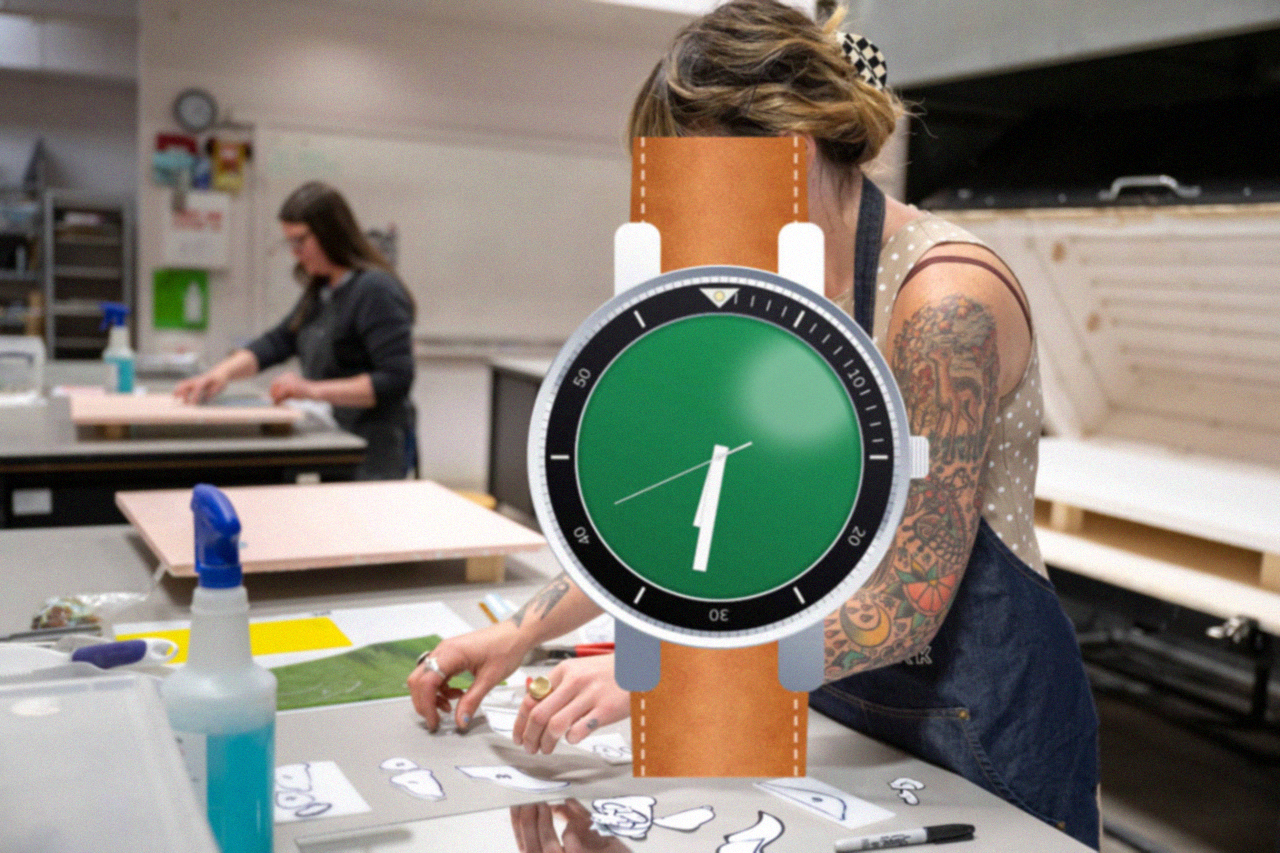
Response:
6h31m41s
